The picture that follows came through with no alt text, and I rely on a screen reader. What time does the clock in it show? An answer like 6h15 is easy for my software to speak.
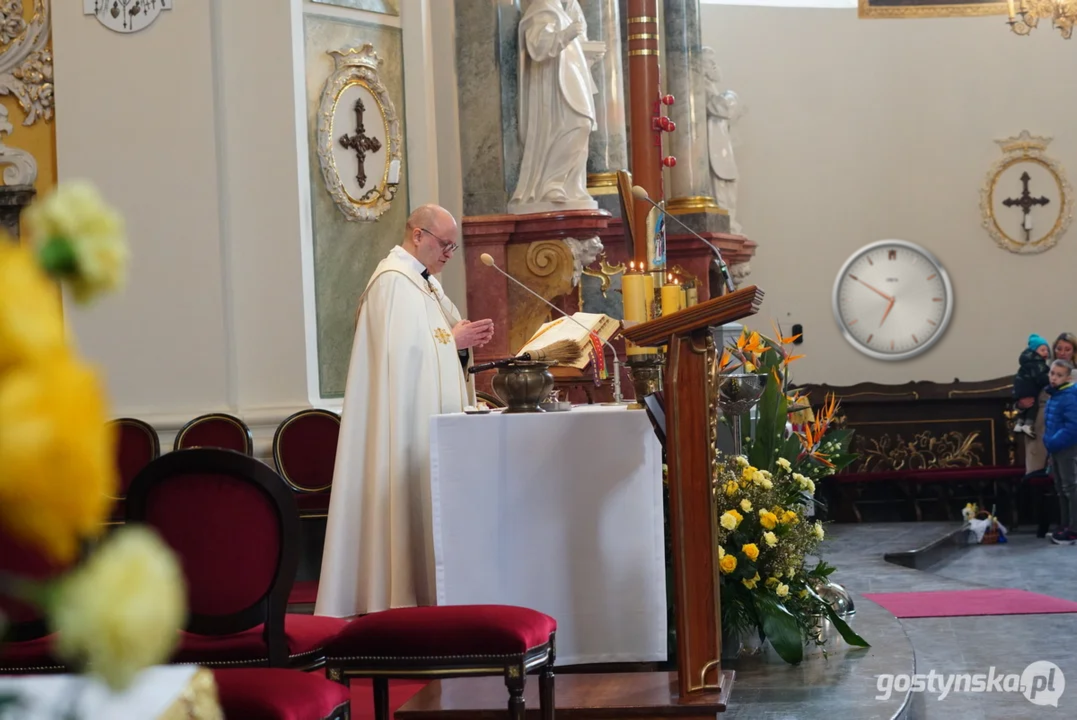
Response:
6h50
